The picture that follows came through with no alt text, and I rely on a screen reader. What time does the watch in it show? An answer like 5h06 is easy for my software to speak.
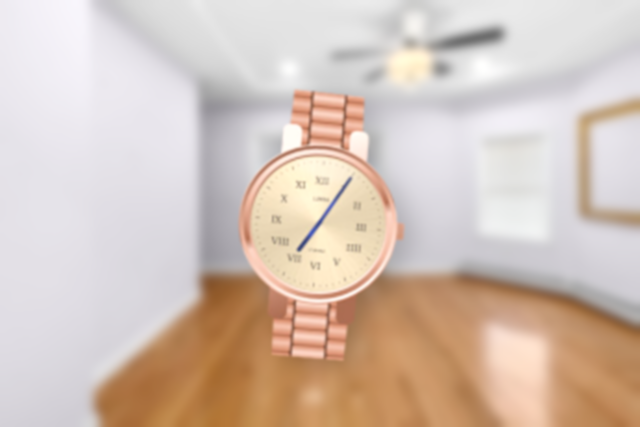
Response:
7h05
